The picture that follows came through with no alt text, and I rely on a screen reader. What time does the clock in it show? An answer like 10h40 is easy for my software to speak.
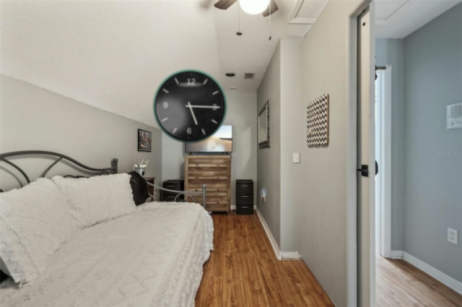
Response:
5h15
